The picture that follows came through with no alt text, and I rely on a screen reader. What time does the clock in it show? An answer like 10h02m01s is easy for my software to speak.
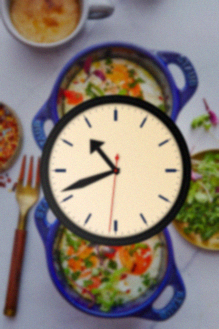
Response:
10h41m31s
